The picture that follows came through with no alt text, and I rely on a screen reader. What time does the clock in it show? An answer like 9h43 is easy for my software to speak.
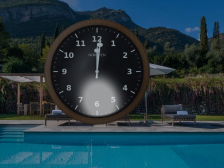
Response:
12h01
